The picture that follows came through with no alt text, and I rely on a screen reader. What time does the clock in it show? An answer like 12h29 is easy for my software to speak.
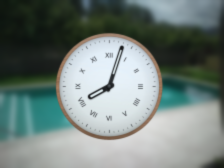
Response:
8h03
